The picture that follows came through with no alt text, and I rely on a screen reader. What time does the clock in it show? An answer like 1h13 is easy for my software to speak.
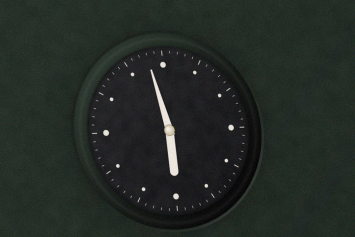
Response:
5h58
